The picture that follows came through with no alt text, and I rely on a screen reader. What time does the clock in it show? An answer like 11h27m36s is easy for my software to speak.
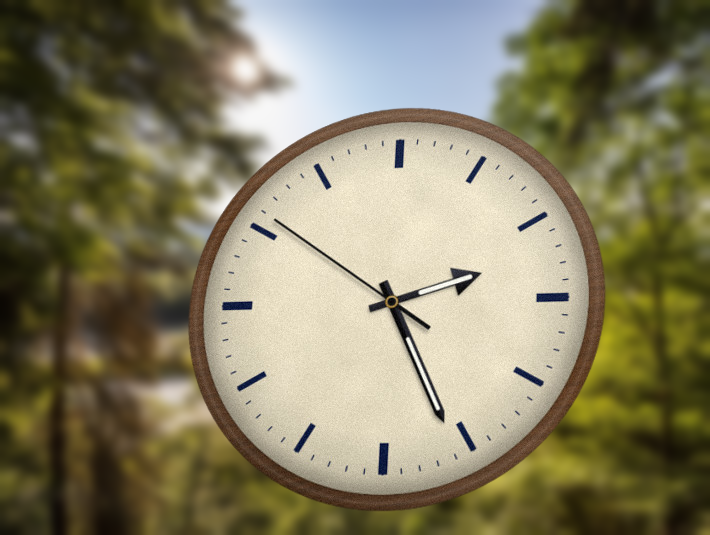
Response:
2h25m51s
